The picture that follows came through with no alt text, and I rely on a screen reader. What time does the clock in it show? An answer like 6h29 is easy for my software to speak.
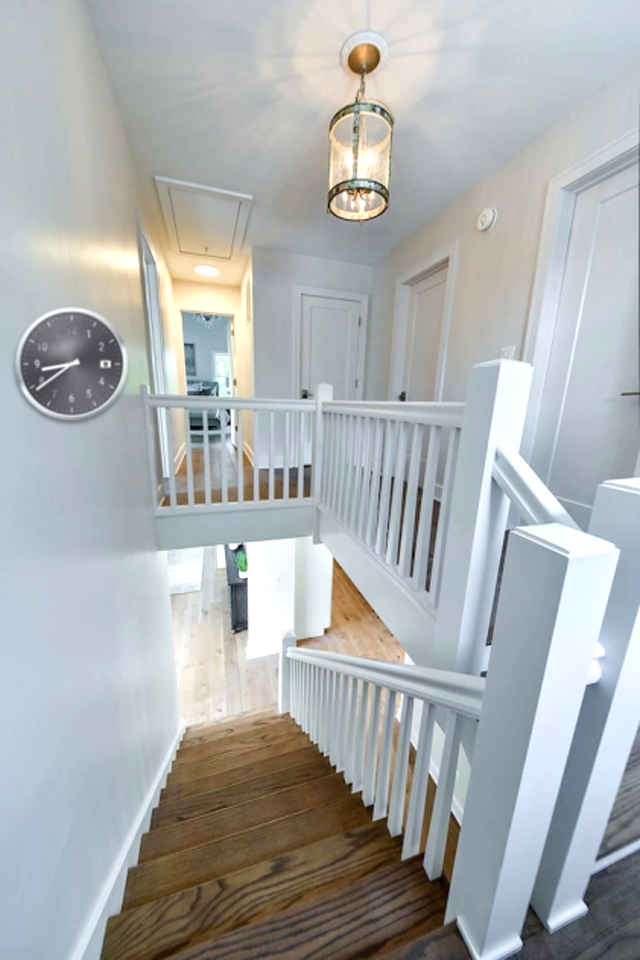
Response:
8h39
